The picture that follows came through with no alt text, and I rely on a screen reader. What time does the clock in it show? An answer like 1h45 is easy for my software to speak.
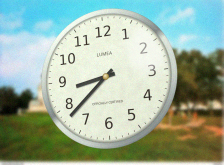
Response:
8h38
